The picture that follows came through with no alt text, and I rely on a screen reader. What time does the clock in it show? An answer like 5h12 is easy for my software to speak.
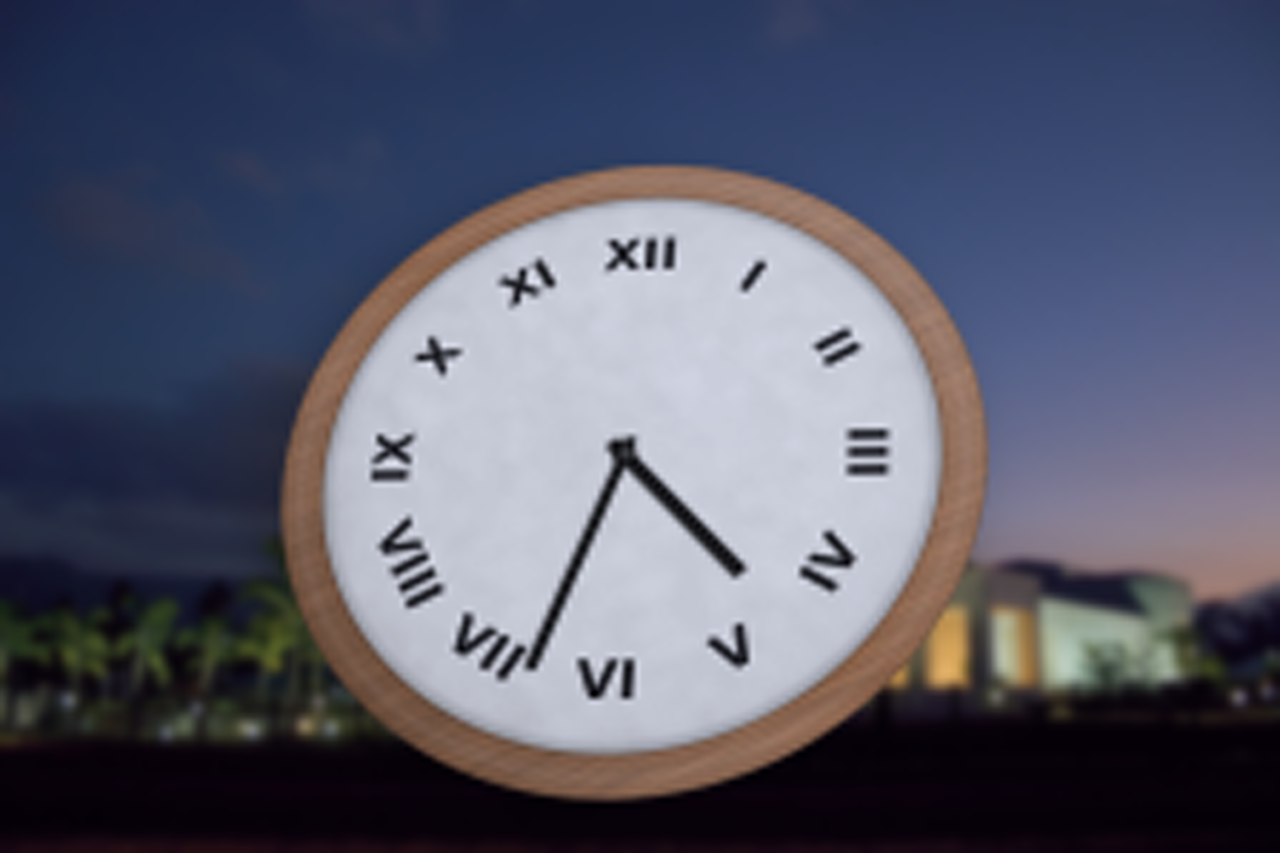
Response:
4h33
